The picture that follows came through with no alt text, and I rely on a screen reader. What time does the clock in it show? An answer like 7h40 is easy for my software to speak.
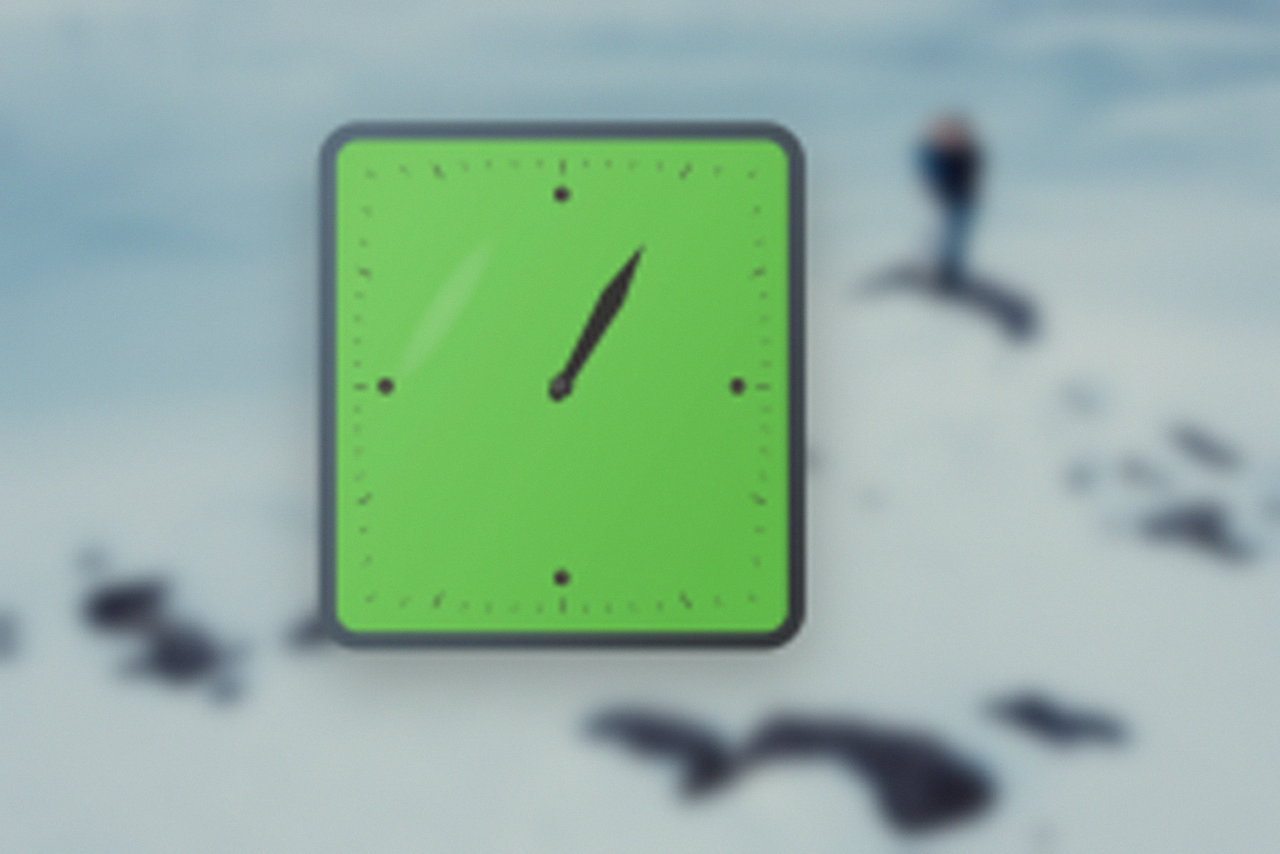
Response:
1h05
